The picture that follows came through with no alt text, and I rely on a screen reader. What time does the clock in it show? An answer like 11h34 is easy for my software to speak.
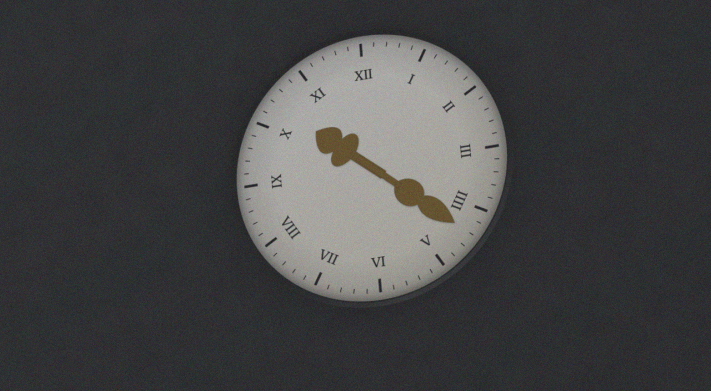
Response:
10h22
